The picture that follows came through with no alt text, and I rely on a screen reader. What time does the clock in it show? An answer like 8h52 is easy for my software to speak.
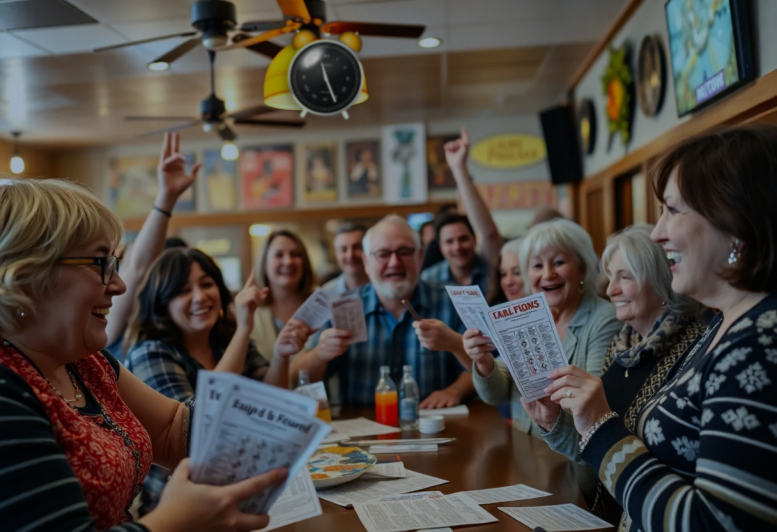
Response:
11h26
